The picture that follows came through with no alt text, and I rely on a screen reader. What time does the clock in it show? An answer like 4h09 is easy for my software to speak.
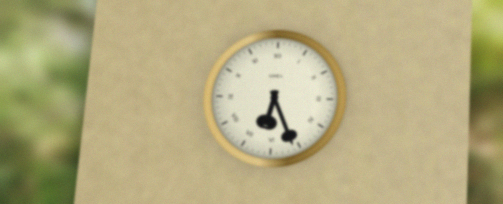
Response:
6h26
